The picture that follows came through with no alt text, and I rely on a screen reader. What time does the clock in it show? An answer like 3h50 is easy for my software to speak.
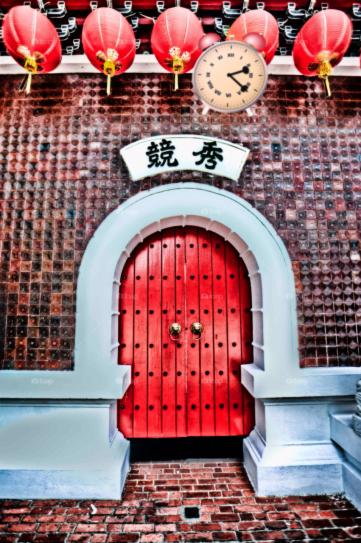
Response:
2h22
